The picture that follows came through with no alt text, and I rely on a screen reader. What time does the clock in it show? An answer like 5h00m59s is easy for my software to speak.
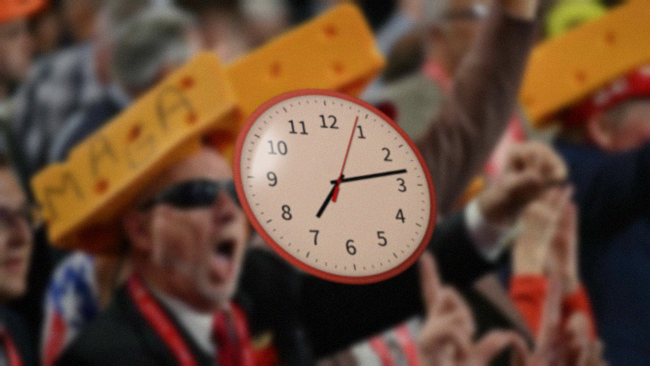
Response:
7h13m04s
